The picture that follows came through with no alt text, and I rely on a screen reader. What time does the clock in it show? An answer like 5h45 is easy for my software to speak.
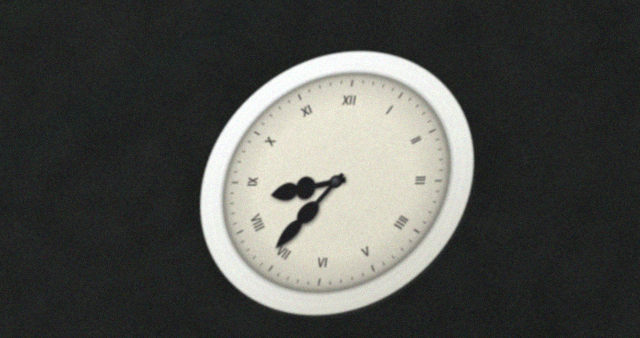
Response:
8h36
